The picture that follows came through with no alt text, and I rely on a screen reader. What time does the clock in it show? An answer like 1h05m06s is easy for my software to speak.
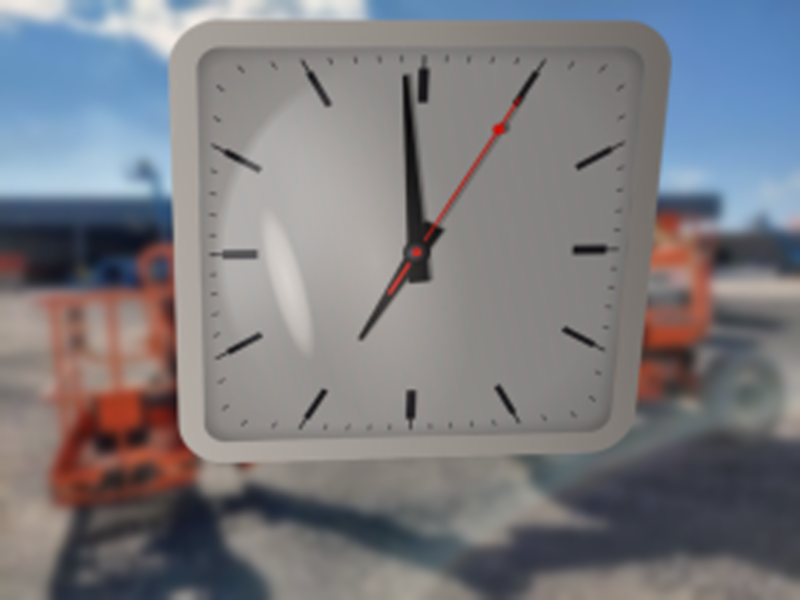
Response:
6h59m05s
